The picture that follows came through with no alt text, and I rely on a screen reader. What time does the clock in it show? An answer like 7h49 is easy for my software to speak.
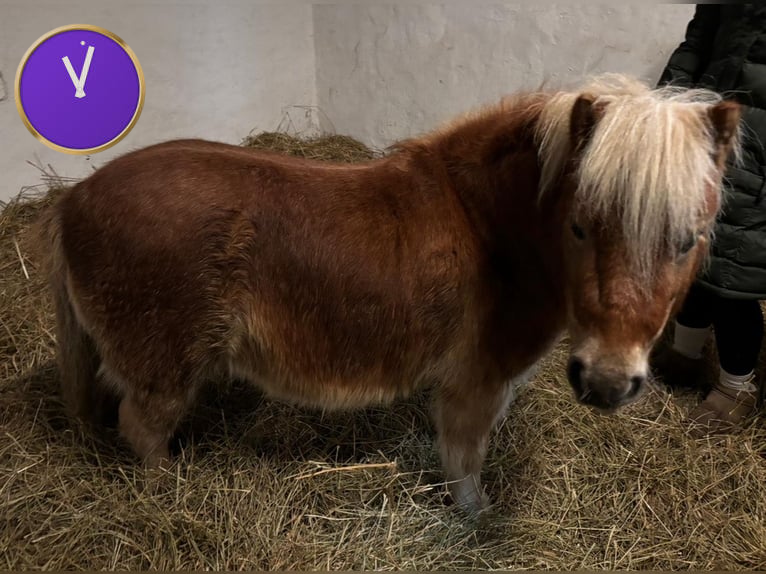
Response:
11h02
